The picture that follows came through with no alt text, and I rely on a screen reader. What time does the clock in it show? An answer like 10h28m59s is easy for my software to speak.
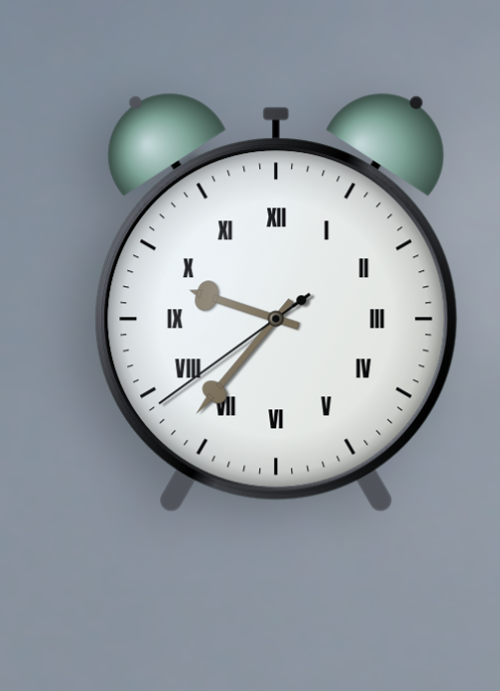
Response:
9h36m39s
